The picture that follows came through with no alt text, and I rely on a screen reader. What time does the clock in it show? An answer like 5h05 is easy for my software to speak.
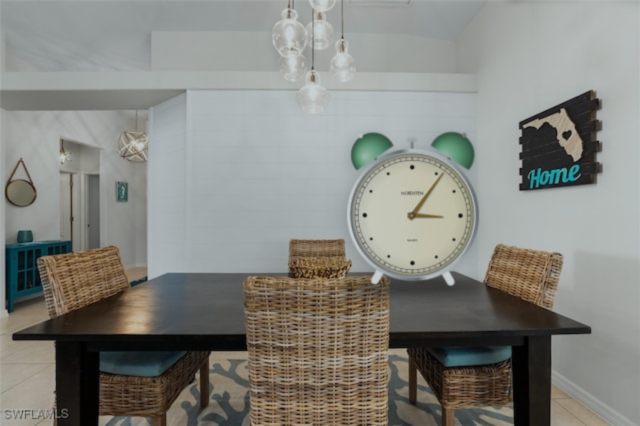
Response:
3h06
